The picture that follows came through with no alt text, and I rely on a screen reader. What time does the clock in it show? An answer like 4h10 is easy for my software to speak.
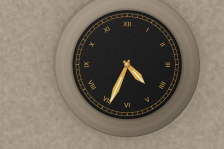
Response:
4h34
